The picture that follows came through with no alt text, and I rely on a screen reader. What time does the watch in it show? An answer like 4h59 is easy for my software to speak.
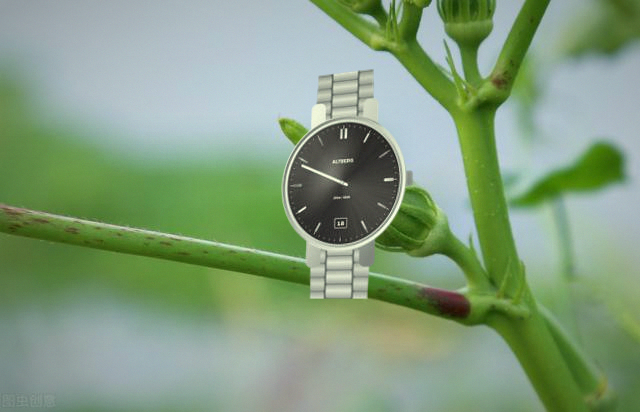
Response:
9h49
